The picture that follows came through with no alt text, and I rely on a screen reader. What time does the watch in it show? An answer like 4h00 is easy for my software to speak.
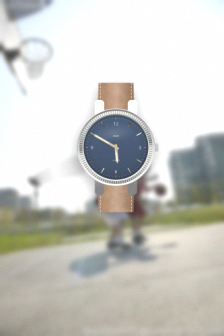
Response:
5h50
